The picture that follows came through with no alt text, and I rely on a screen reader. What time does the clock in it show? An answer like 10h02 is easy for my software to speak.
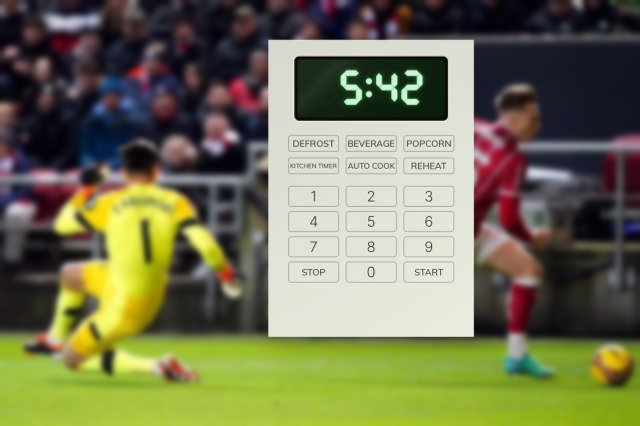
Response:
5h42
